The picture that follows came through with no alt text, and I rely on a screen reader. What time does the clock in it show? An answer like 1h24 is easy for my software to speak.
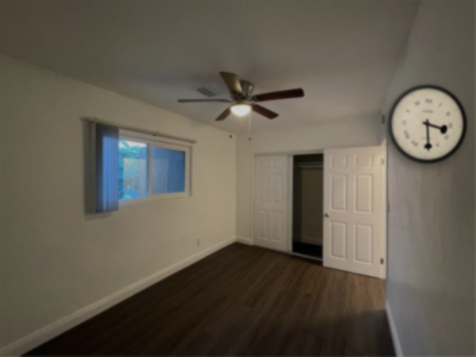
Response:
3h29
